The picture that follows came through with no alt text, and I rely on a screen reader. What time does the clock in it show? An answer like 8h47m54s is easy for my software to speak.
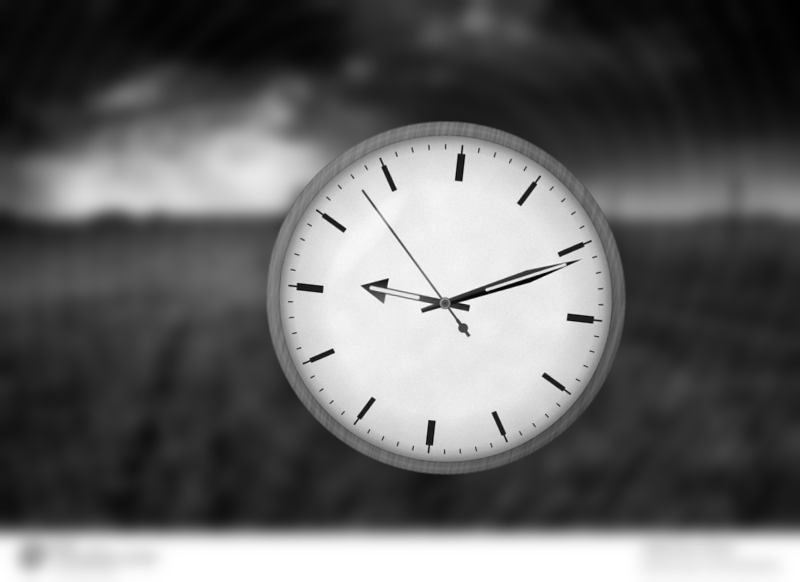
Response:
9h10m53s
